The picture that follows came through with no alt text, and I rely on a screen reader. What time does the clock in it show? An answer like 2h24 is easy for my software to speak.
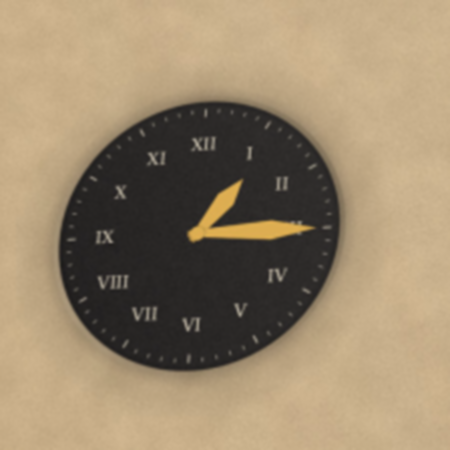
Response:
1h15
